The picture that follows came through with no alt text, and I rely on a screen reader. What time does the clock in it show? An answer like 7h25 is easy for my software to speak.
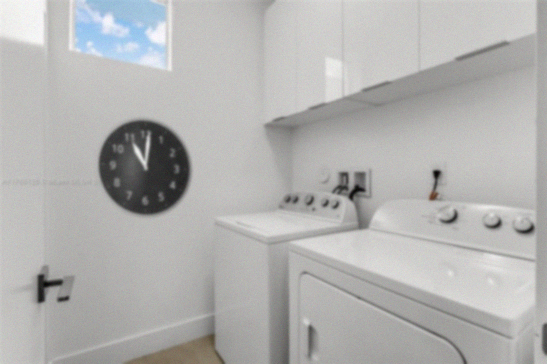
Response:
11h01
